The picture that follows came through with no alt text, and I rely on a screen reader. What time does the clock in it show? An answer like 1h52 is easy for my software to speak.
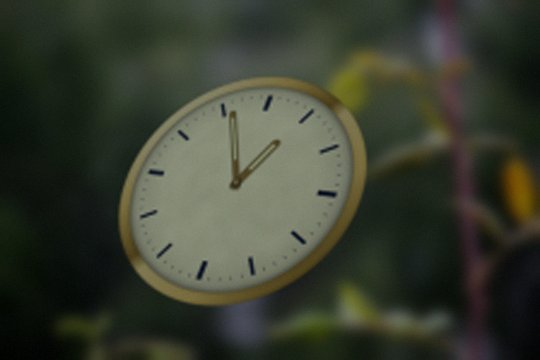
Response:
12h56
